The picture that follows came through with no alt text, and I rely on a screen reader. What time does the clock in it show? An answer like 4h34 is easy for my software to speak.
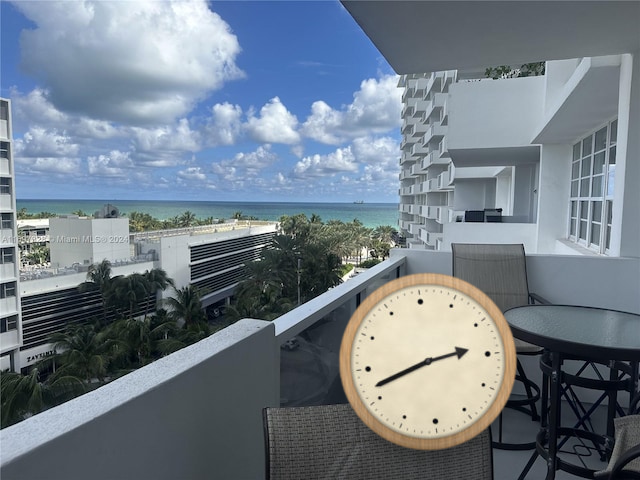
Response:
2h42
